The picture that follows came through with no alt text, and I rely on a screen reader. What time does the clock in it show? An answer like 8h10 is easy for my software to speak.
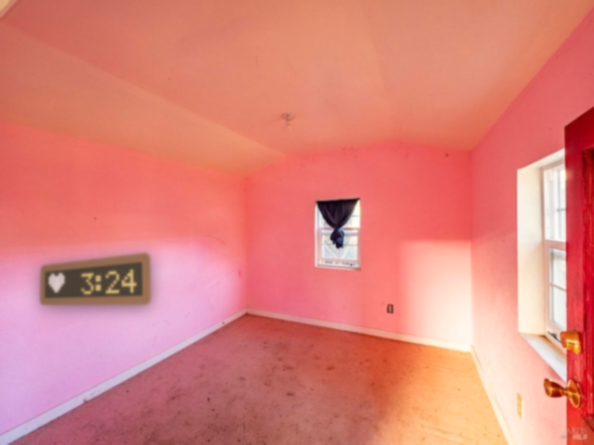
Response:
3h24
